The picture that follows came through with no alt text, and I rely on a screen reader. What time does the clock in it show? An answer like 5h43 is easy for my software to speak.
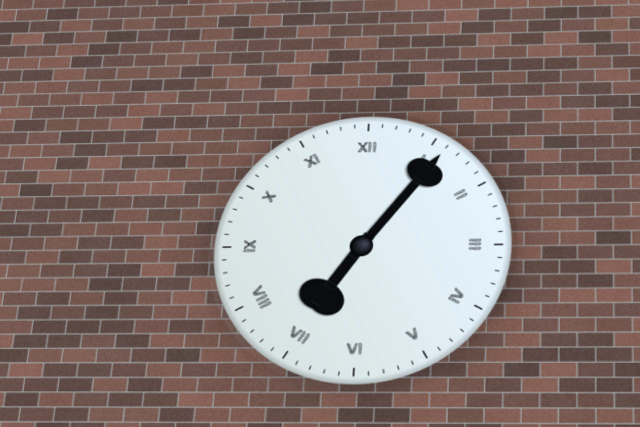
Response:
7h06
